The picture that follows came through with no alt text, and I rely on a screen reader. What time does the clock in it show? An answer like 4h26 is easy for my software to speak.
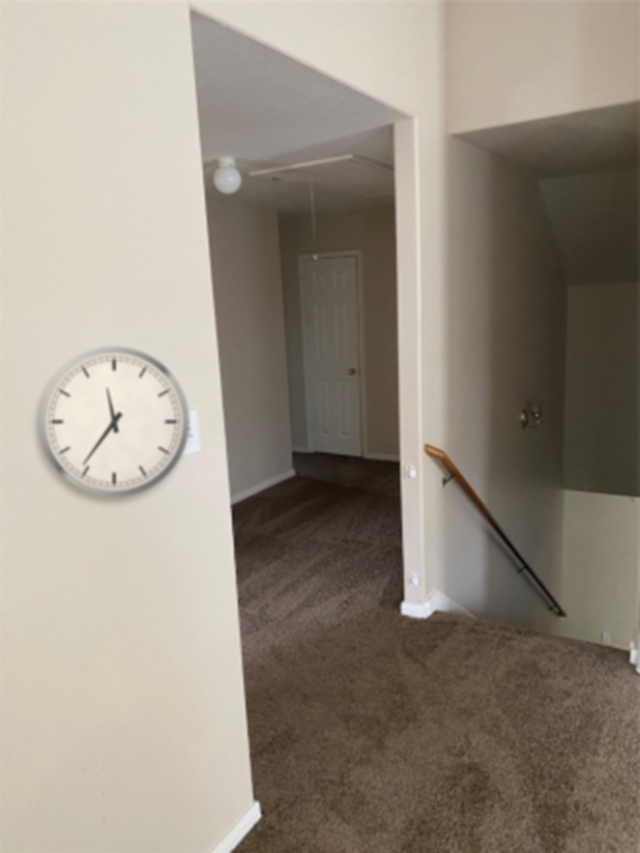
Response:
11h36
